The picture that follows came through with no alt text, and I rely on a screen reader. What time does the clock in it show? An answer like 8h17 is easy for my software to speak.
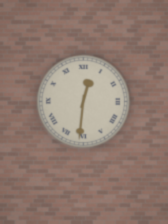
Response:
12h31
